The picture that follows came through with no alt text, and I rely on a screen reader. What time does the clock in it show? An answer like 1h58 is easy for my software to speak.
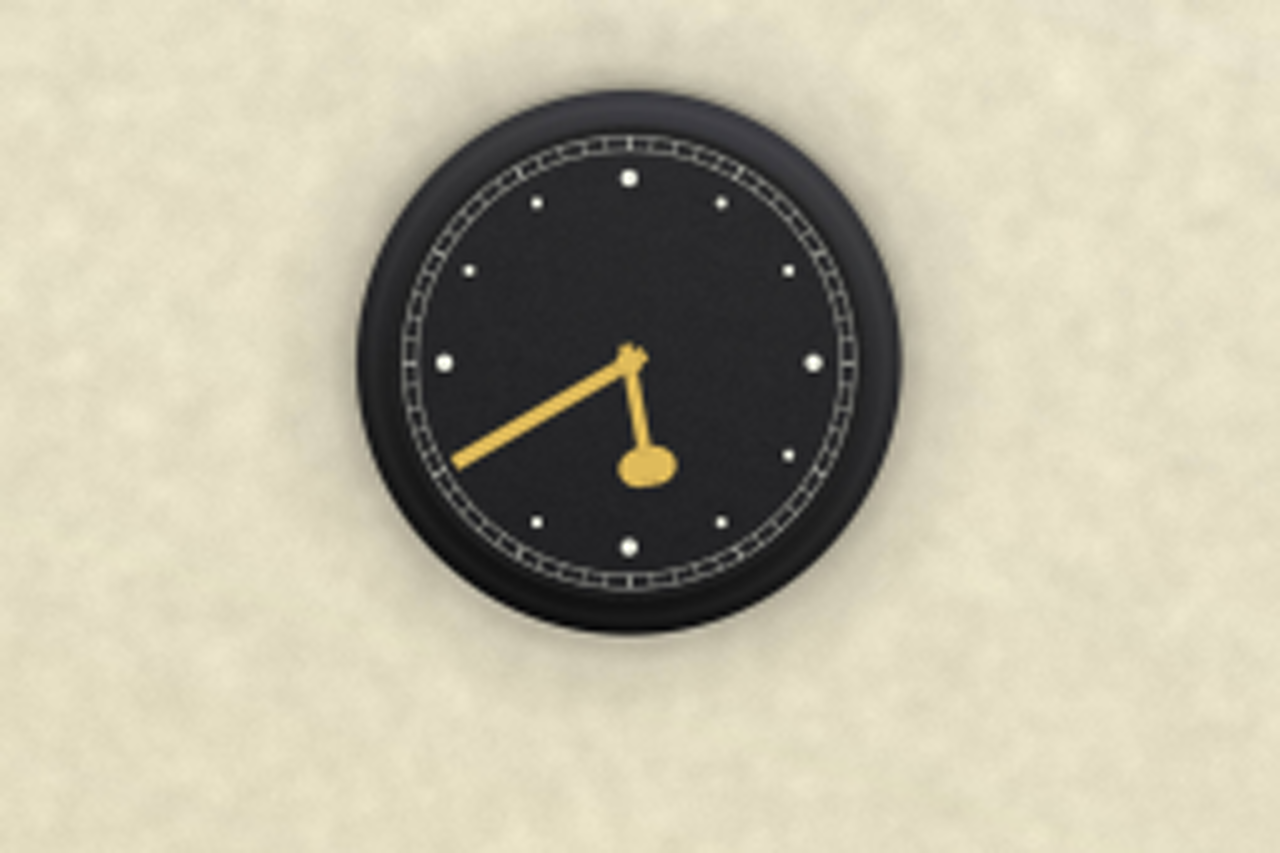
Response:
5h40
